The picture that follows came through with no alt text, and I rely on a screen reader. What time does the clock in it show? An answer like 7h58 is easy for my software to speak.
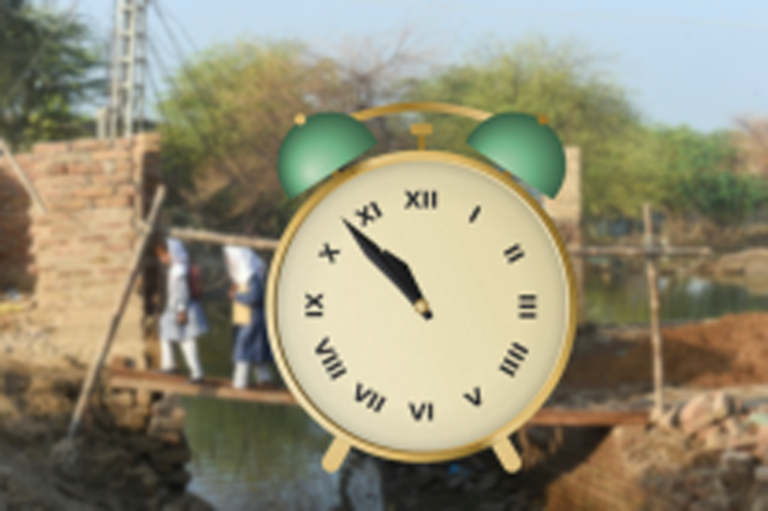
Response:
10h53
